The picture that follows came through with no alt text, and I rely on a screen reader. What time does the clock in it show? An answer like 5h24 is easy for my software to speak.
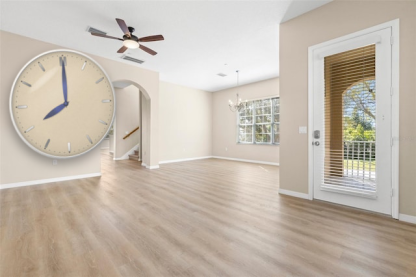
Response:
8h00
